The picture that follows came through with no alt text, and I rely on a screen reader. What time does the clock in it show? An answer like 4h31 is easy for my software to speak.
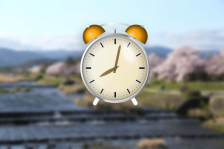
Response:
8h02
